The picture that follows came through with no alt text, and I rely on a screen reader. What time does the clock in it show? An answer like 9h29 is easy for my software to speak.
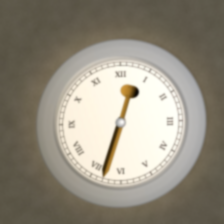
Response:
12h33
